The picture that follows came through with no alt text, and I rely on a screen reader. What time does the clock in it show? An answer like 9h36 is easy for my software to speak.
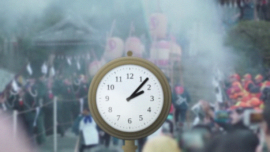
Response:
2h07
